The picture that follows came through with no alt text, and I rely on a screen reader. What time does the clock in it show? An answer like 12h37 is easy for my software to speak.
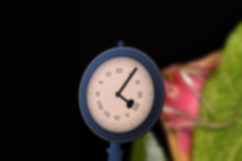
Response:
4h06
